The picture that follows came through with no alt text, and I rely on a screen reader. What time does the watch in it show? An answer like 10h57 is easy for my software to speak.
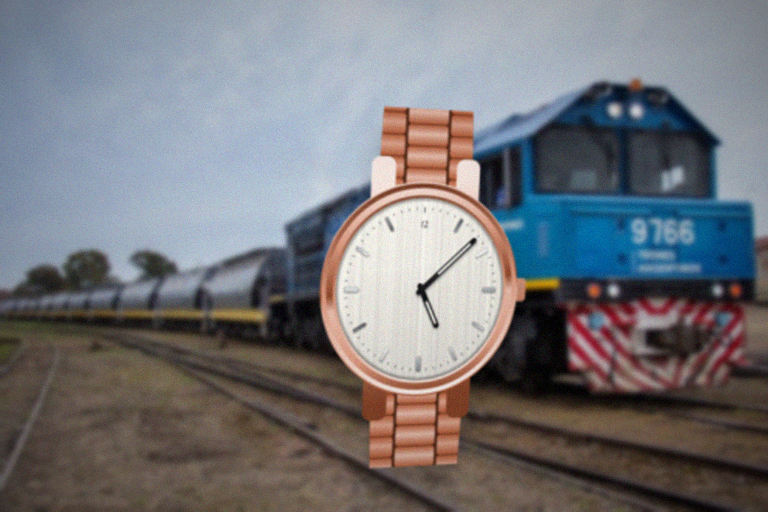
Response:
5h08
